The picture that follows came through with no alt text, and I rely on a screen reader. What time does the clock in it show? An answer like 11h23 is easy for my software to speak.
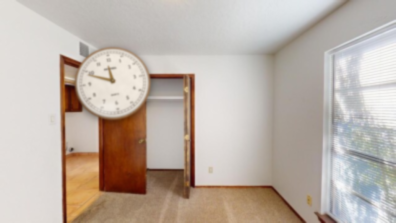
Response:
11h49
